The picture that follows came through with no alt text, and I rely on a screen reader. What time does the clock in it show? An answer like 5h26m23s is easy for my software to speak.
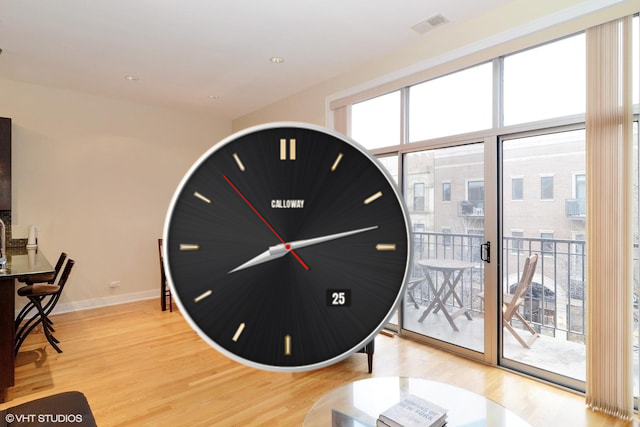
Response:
8h12m53s
